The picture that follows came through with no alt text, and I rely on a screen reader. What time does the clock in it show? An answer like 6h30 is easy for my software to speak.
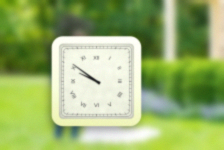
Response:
9h51
